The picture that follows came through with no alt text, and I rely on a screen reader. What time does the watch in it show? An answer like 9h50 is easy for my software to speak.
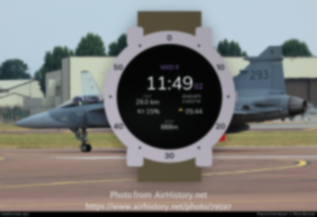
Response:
11h49
